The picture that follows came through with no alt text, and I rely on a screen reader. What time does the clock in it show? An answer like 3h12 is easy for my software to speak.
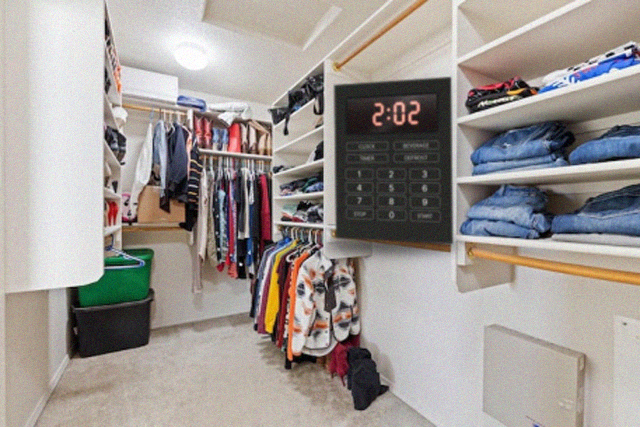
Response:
2h02
